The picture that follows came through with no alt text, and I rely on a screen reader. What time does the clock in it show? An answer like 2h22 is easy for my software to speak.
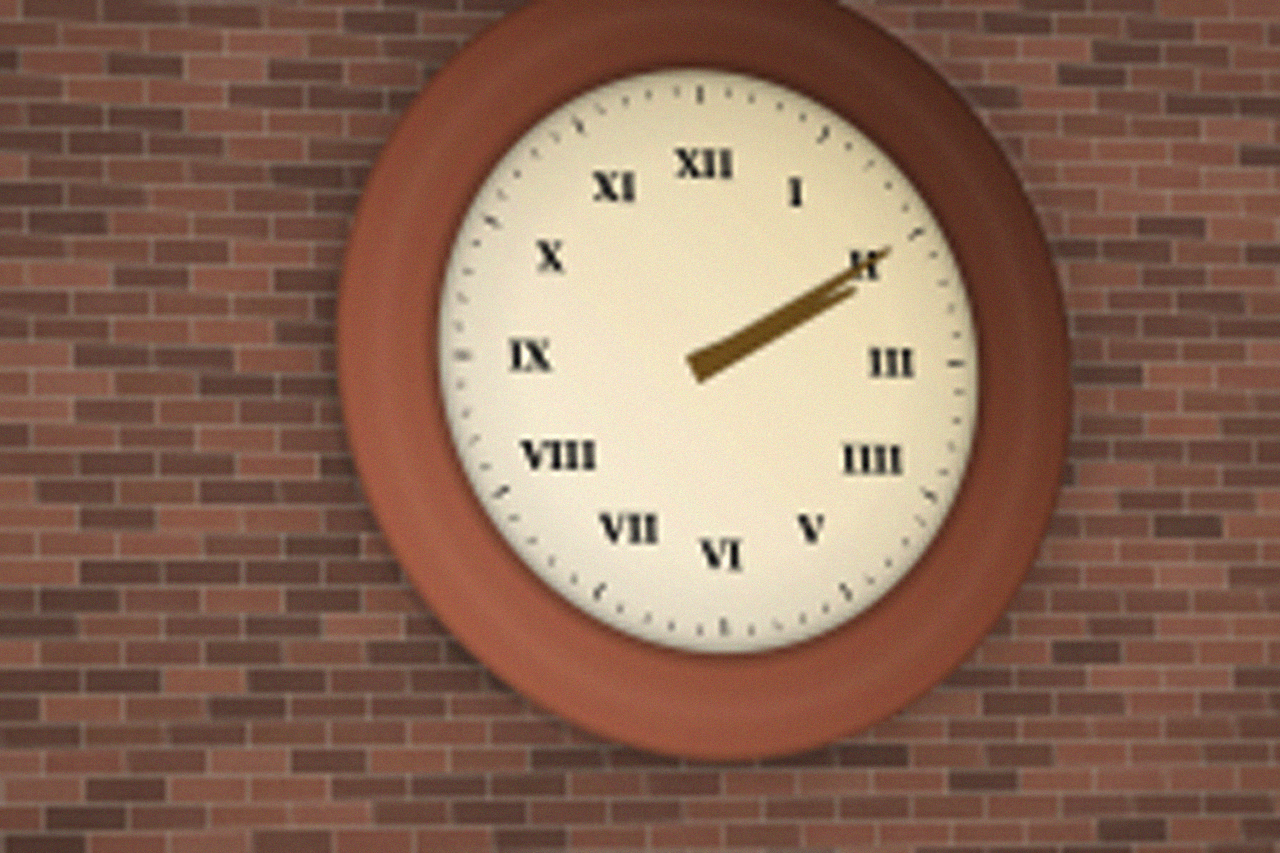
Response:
2h10
